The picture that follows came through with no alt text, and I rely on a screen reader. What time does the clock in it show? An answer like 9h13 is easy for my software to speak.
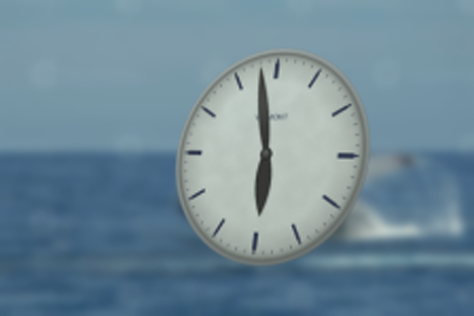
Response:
5h58
